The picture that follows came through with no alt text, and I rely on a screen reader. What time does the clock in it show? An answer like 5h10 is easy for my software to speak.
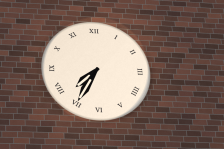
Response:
7h35
